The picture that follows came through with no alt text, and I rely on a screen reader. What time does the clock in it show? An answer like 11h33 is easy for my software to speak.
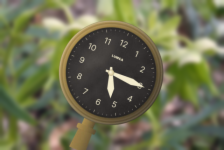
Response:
5h15
